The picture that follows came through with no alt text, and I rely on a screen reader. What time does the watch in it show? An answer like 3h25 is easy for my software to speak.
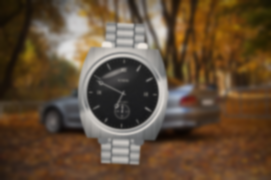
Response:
6h49
